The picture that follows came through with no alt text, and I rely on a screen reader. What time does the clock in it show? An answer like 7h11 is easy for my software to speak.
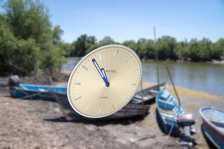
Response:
10h53
